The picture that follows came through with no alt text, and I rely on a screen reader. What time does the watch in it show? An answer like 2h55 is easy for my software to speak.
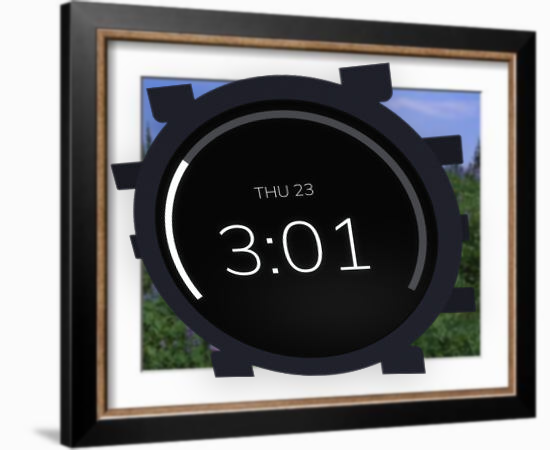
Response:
3h01
